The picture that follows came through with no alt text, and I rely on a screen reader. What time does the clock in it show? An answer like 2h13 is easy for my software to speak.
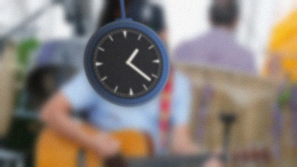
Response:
1h22
